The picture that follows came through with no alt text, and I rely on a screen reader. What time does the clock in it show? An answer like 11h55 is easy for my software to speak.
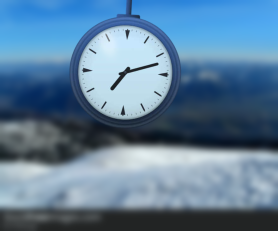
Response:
7h12
